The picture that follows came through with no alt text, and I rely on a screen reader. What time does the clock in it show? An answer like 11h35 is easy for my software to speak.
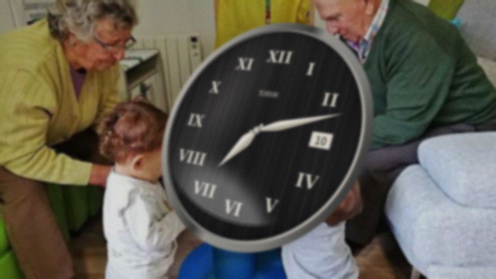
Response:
7h12
